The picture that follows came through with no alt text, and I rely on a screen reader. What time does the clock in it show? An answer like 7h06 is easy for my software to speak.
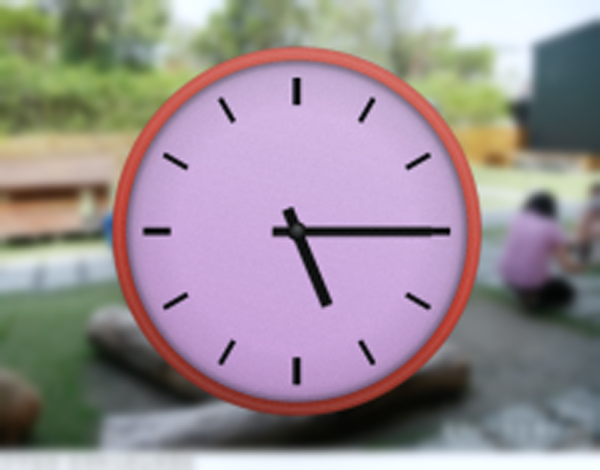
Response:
5h15
